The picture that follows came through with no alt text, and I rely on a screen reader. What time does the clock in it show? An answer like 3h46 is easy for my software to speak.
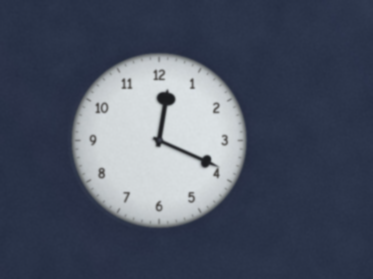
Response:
12h19
